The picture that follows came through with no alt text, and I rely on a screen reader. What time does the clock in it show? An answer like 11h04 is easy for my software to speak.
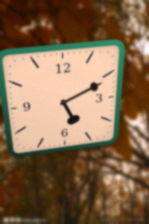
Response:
5h11
